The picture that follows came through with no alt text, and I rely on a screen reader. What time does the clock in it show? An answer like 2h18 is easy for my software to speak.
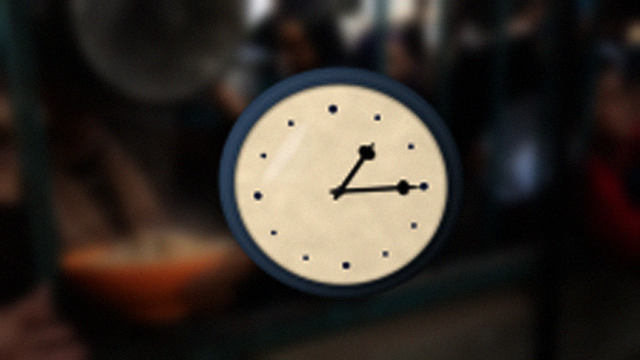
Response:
1h15
